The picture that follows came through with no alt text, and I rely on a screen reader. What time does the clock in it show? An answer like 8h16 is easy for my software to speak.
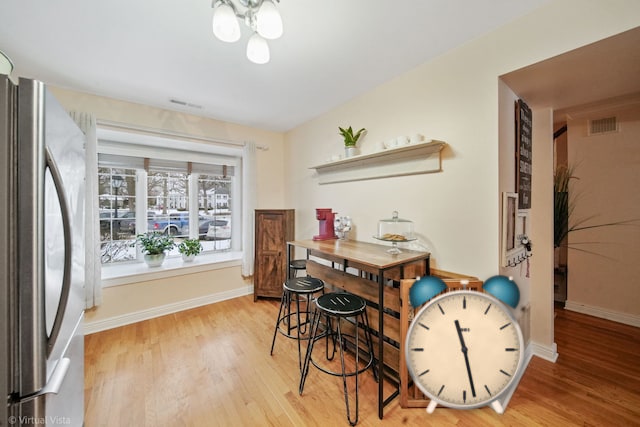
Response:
11h28
